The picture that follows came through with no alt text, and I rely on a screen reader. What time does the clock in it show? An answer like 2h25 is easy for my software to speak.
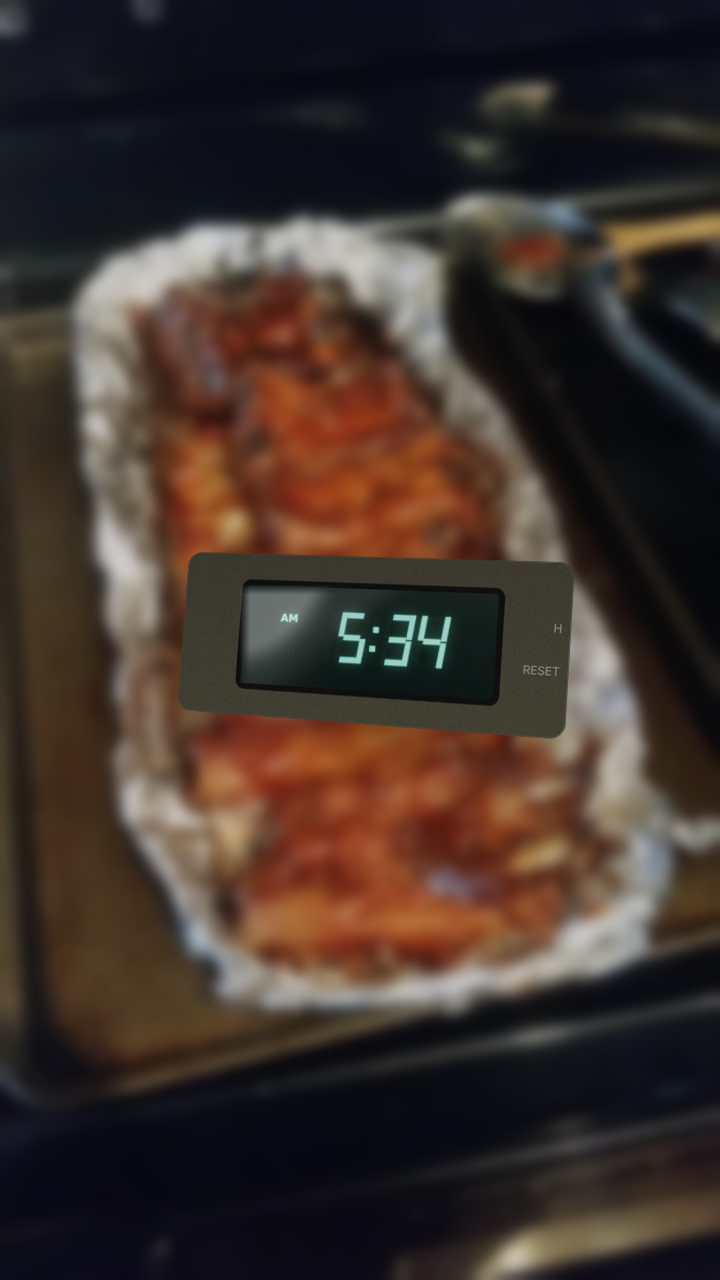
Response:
5h34
